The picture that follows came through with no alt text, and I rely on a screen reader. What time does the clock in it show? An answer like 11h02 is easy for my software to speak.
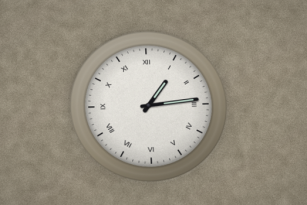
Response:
1h14
